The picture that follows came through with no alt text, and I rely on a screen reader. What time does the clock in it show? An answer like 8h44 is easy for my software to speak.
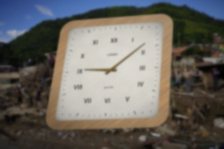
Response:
9h08
